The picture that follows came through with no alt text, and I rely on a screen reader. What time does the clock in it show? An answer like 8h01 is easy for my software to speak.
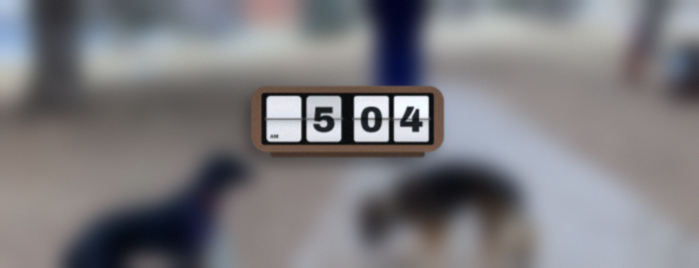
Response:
5h04
